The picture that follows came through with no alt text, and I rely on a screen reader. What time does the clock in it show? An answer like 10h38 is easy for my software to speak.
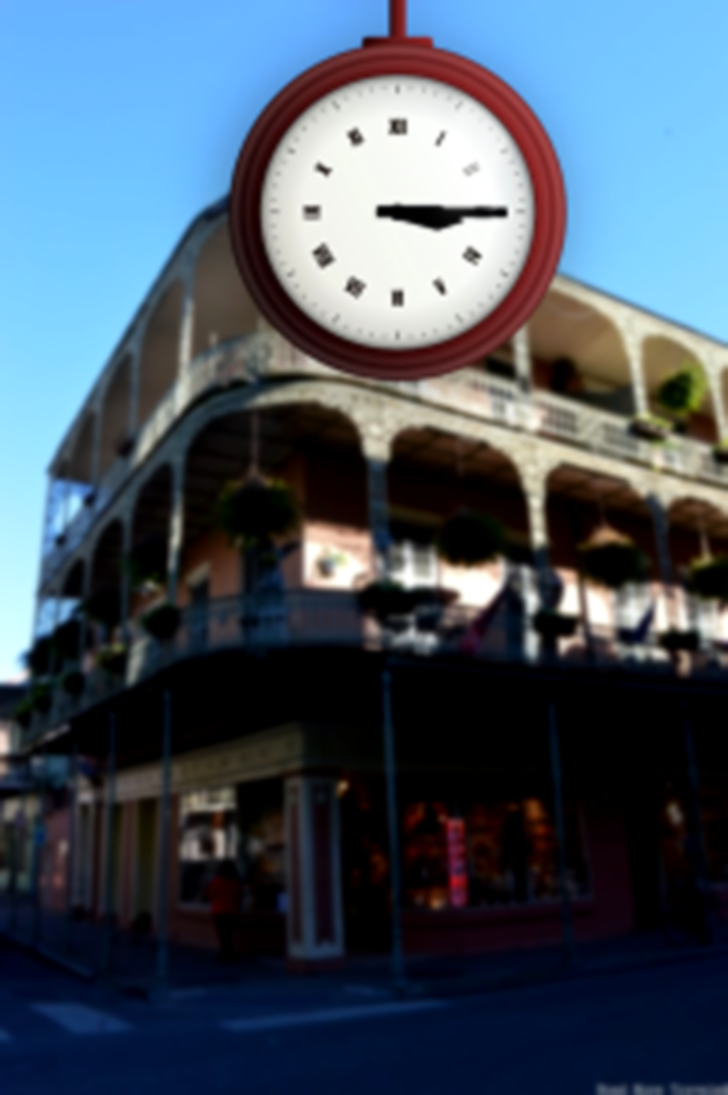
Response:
3h15
